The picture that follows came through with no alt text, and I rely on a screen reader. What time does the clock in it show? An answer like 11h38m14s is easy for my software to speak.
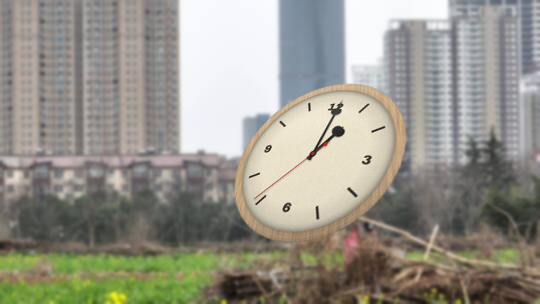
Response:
1h00m36s
